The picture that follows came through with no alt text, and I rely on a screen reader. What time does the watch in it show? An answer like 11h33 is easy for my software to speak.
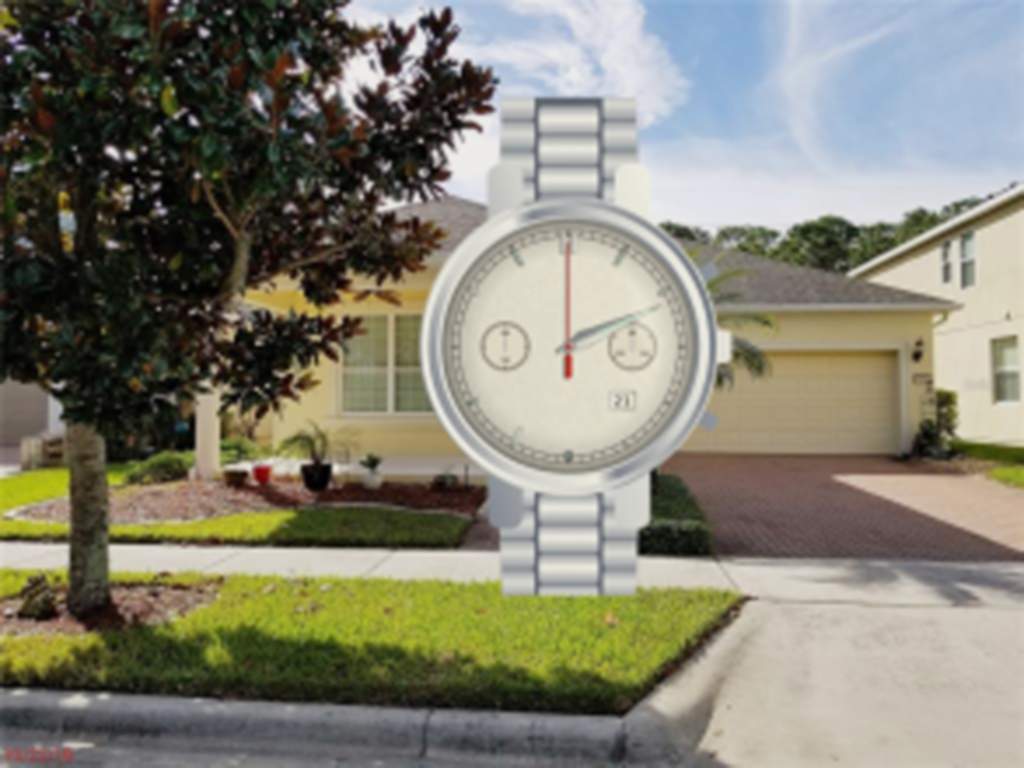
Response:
2h11
